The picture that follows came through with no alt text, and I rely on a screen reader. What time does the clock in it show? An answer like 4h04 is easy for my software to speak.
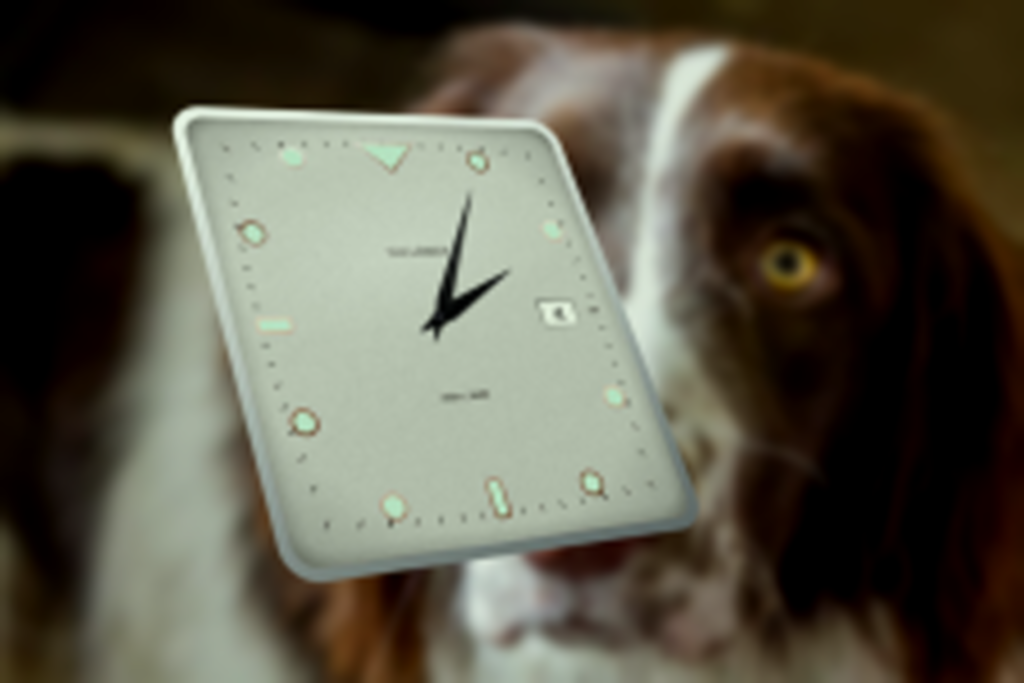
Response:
2h05
